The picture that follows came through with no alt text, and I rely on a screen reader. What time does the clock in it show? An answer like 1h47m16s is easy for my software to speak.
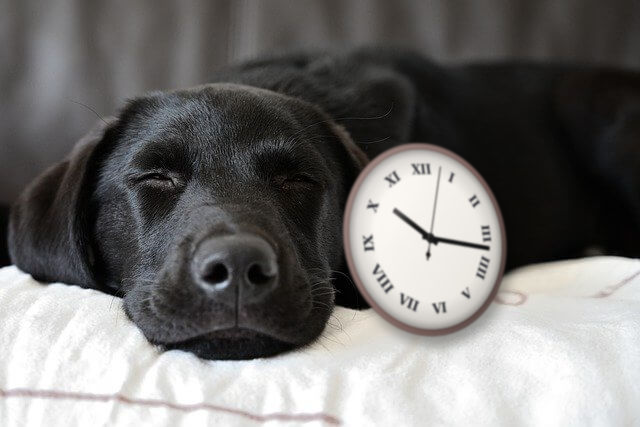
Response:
10h17m03s
